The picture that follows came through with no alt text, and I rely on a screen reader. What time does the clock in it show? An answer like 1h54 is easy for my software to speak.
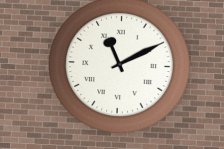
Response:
11h10
